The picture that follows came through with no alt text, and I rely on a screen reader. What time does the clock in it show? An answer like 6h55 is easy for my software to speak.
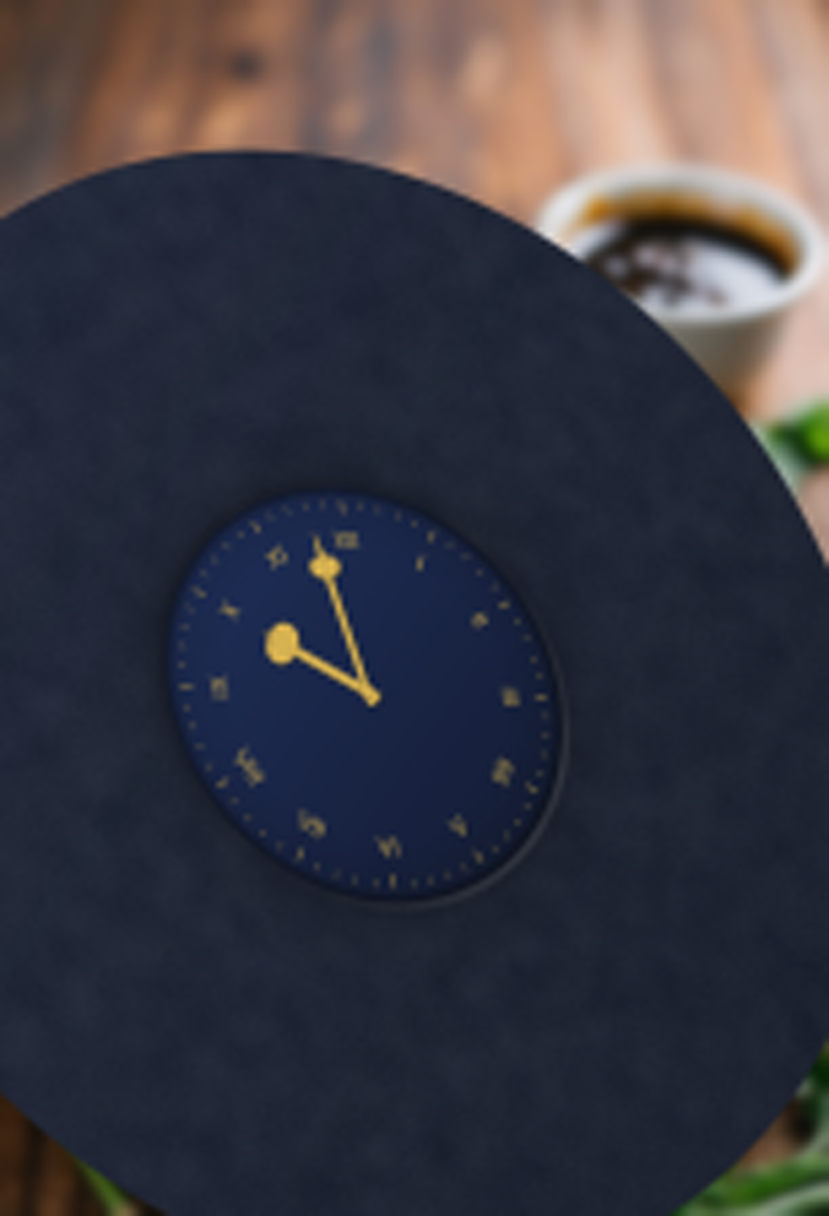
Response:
9h58
